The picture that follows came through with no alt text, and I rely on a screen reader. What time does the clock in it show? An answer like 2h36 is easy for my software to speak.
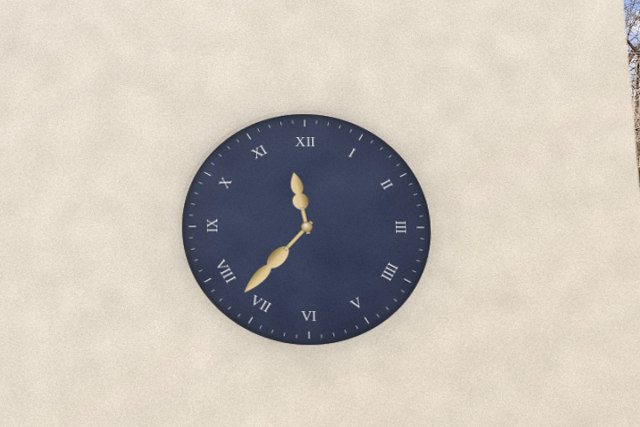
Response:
11h37
